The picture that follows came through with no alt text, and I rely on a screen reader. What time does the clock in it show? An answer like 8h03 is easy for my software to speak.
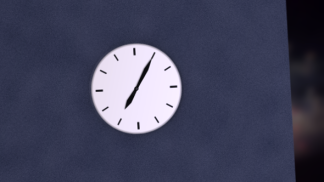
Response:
7h05
